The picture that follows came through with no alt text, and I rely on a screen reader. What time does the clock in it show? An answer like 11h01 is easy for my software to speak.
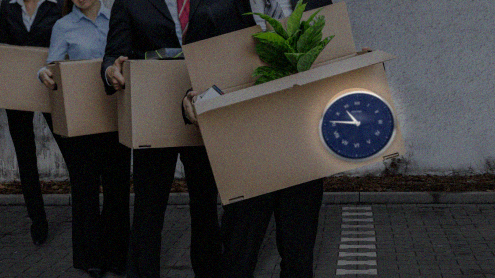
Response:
10h46
